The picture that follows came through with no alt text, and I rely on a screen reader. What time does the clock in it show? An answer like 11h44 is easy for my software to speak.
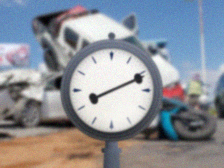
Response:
8h11
